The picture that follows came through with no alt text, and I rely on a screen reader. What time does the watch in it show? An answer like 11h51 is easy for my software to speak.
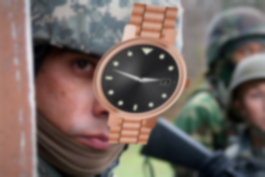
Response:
2h48
